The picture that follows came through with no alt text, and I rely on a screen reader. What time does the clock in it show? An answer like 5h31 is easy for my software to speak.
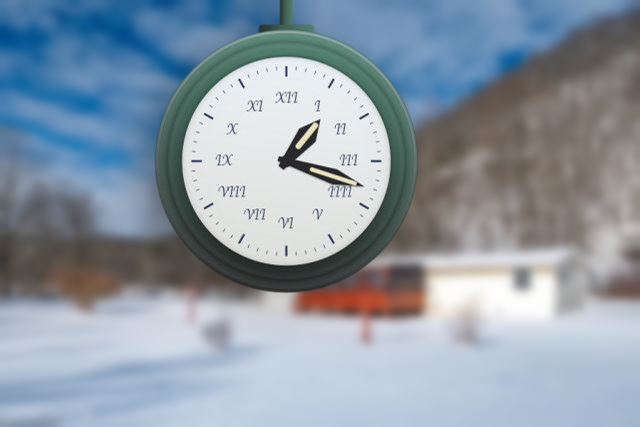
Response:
1h18
